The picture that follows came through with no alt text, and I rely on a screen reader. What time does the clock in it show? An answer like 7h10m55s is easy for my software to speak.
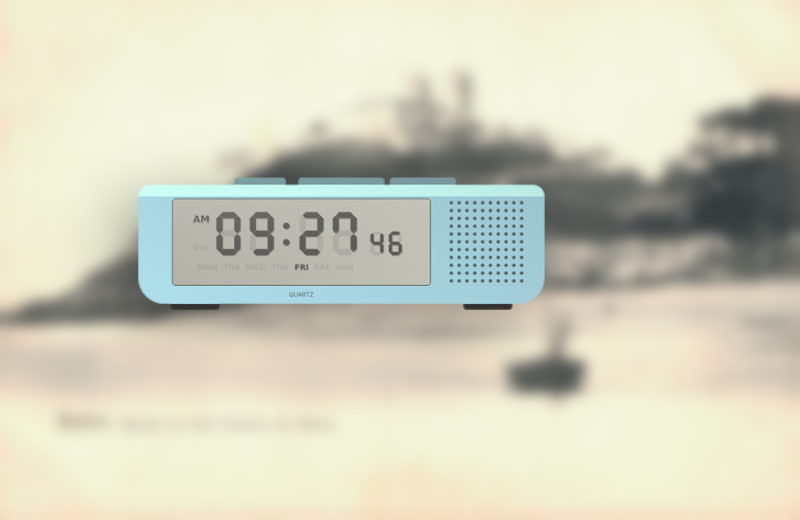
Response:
9h27m46s
